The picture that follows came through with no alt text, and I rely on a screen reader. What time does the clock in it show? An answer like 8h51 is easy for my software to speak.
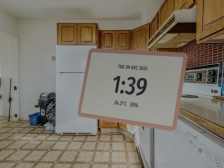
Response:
1h39
